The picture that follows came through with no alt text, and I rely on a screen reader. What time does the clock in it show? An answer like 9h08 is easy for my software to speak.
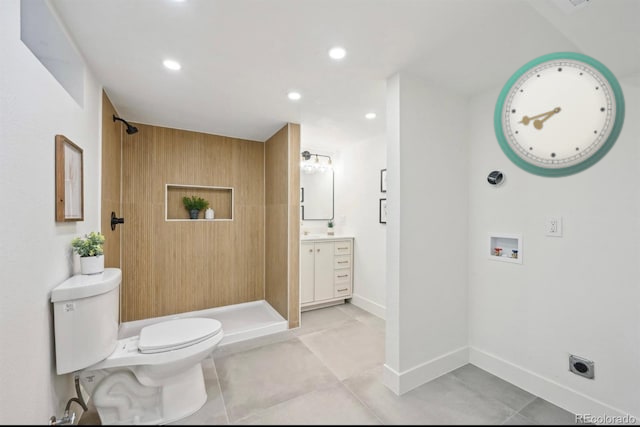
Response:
7h42
